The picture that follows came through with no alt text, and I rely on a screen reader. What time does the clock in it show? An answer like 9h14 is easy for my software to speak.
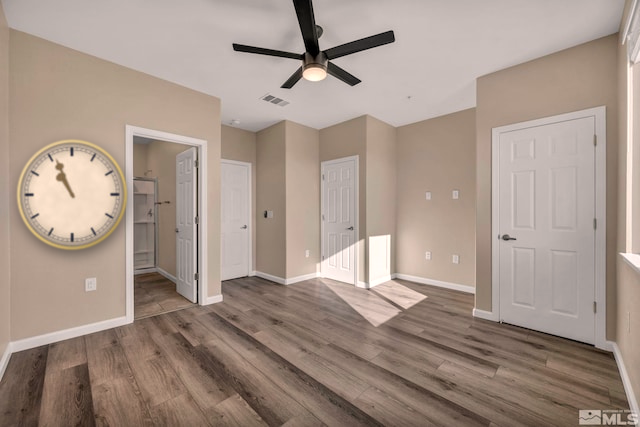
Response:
10h56
